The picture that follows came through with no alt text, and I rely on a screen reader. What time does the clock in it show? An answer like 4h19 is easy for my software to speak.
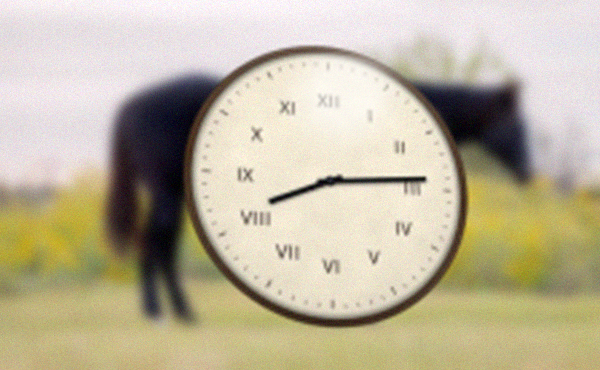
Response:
8h14
